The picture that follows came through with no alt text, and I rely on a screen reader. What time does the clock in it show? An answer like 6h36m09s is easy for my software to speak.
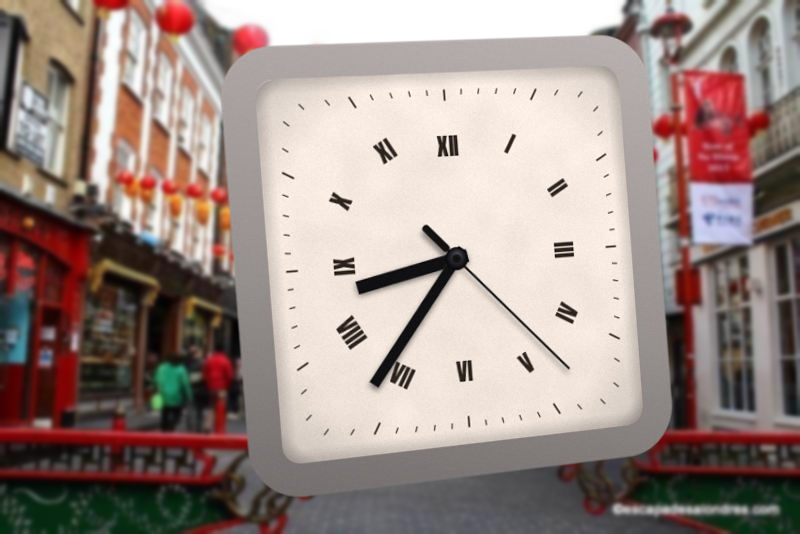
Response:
8h36m23s
